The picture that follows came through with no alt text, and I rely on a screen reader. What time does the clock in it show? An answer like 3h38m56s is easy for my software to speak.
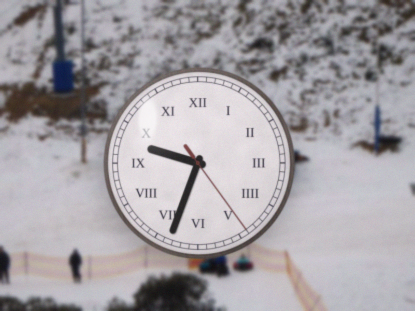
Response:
9h33m24s
